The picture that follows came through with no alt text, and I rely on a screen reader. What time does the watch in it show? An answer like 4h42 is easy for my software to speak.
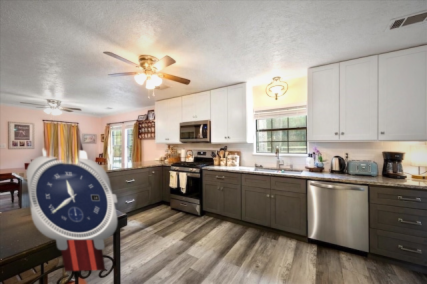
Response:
11h39
